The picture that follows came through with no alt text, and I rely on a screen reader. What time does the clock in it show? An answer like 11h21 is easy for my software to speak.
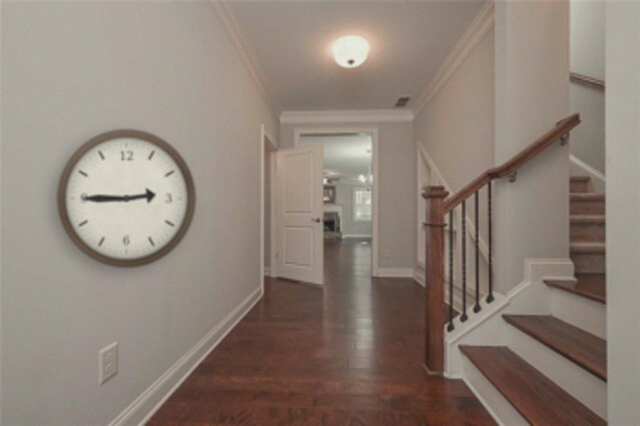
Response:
2h45
